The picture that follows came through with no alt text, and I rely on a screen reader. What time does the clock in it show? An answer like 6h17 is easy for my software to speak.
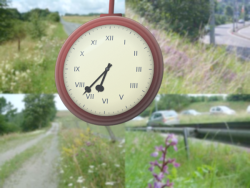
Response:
6h37
